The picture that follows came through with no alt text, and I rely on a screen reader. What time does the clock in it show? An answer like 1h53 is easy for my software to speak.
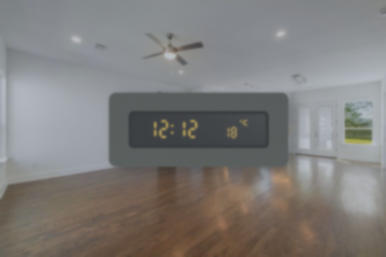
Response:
12h12
